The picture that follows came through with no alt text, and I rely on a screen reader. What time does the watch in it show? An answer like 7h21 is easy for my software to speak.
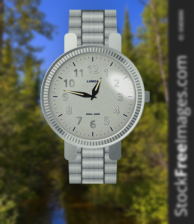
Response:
12h47
